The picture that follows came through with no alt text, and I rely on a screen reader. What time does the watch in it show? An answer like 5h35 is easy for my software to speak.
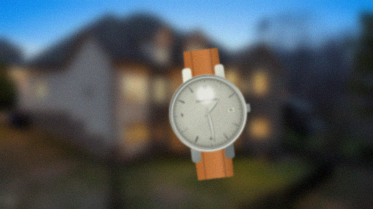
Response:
1h29
